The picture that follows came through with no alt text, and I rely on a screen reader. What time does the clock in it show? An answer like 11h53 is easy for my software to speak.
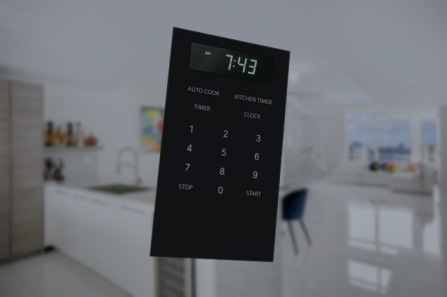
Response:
7h43
